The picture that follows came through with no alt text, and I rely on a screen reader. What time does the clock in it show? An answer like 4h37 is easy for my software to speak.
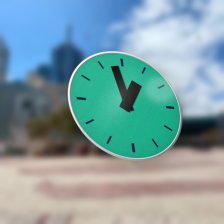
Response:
12h58
